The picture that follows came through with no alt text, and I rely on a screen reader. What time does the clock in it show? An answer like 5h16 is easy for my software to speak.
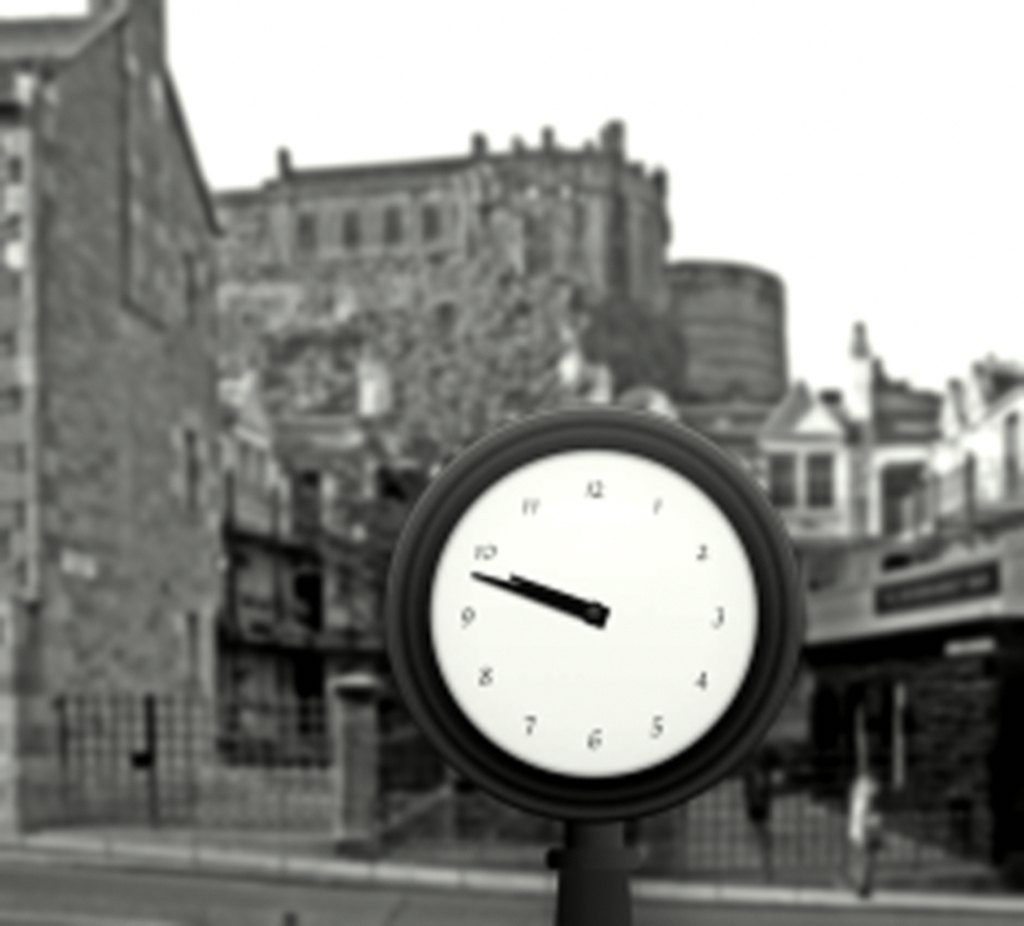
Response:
9h48
